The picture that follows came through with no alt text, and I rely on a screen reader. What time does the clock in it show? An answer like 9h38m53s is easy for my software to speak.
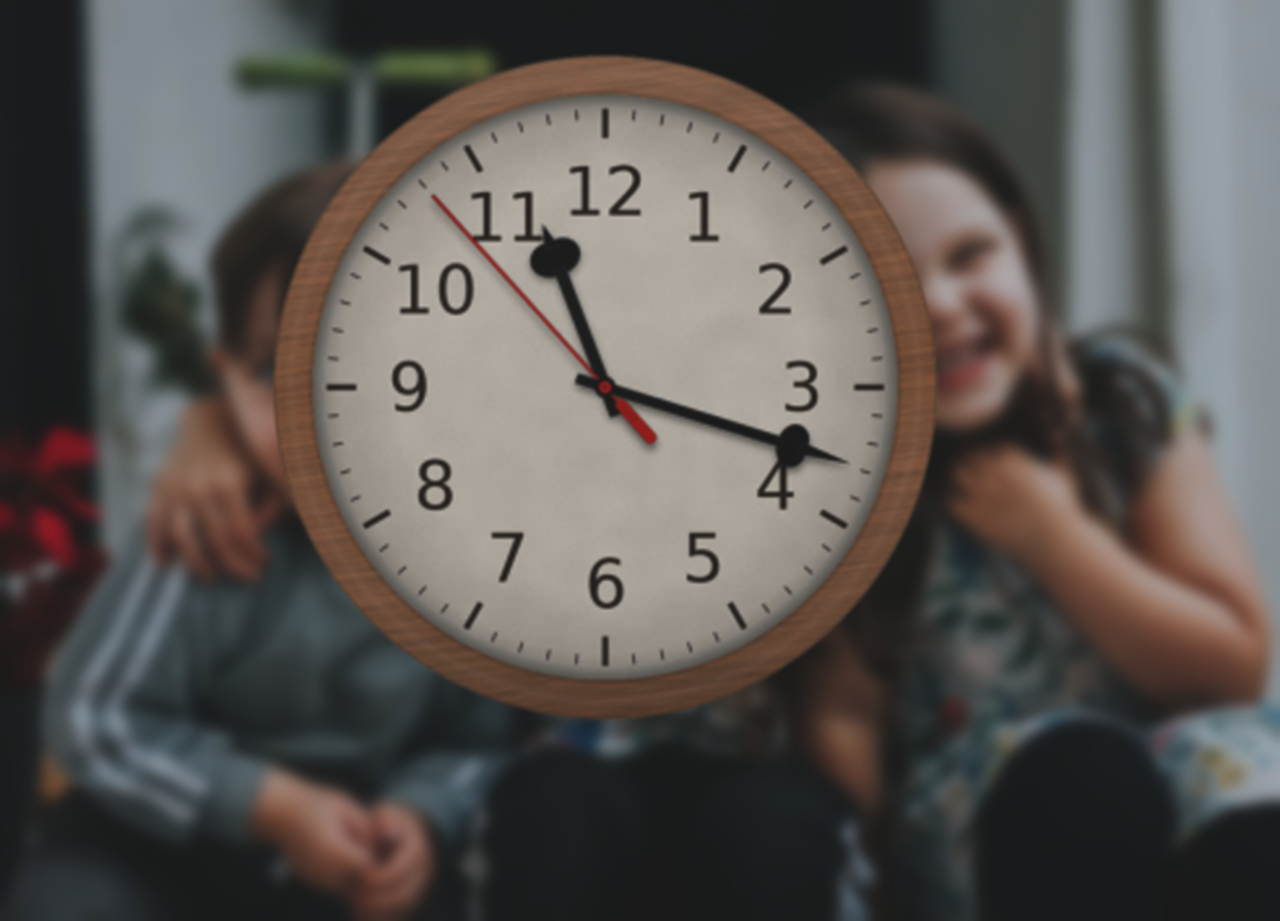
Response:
11h17m53s
